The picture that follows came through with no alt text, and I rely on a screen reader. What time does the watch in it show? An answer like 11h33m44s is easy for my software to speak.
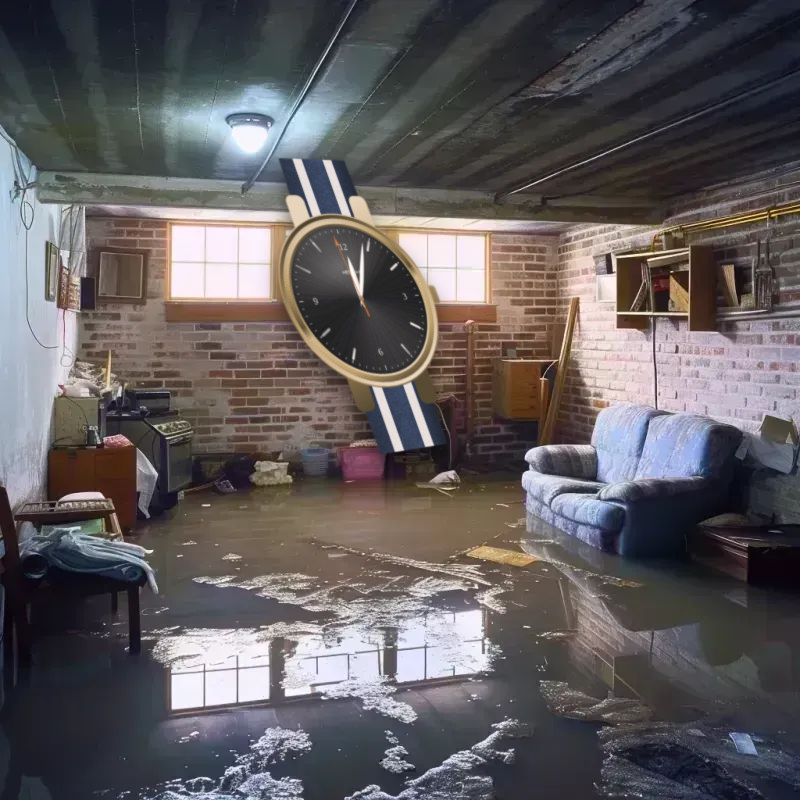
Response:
12h03m59s
